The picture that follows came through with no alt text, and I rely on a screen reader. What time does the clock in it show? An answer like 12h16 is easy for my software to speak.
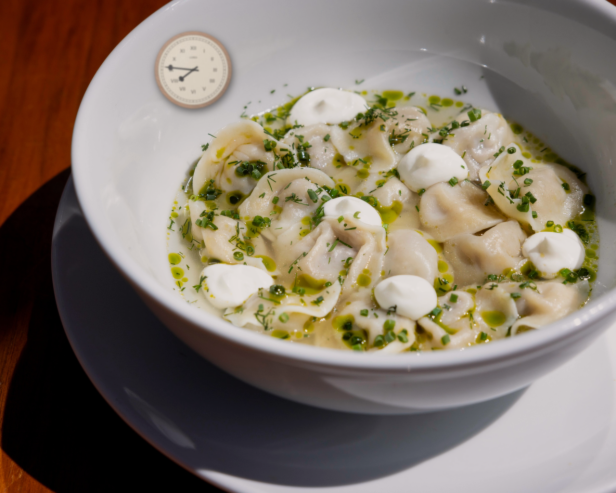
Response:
7h46
